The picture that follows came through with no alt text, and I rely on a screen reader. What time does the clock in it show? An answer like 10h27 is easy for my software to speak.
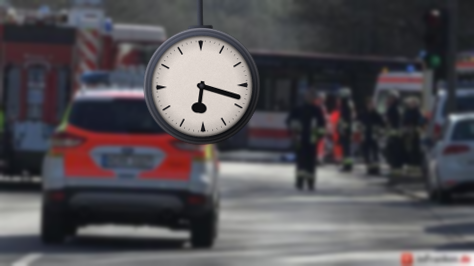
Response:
6h18
